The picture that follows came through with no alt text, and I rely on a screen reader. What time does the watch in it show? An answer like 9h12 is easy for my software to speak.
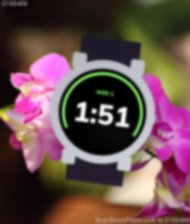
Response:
1h51
